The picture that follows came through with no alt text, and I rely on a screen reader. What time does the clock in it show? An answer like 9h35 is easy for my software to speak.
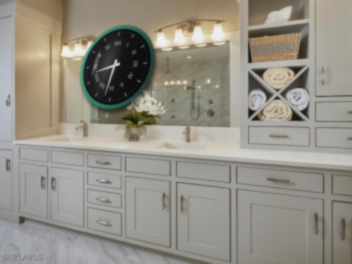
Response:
8h32
